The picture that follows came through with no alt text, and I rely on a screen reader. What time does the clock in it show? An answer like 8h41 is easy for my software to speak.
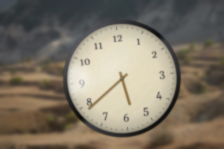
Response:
5h39
